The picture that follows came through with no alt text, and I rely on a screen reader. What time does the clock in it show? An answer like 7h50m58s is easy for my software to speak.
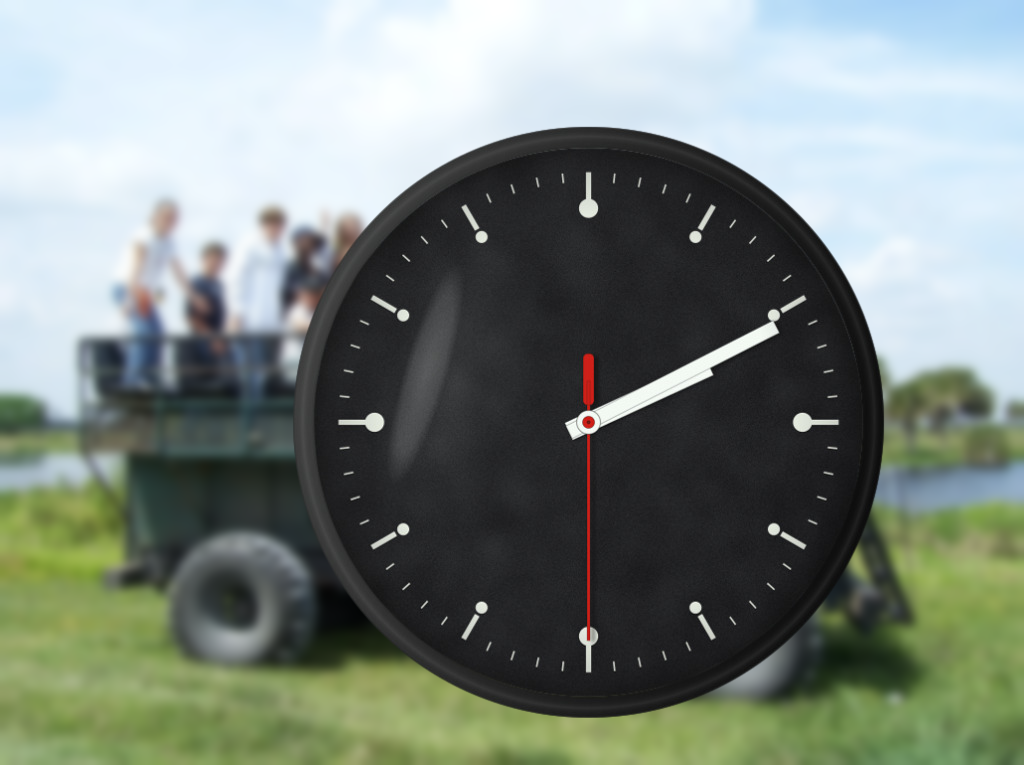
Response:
2h10m30s
